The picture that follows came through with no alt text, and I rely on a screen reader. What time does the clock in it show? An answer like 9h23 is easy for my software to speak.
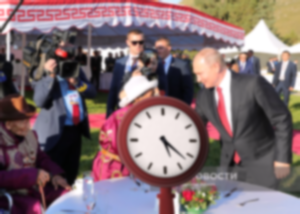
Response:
5h22
